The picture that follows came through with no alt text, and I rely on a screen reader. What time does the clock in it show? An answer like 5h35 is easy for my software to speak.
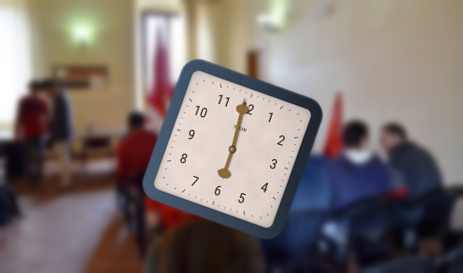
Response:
5h59
